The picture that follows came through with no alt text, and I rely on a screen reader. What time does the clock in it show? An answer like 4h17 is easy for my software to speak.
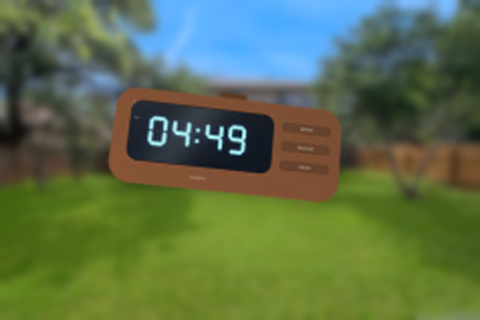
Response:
4h49
